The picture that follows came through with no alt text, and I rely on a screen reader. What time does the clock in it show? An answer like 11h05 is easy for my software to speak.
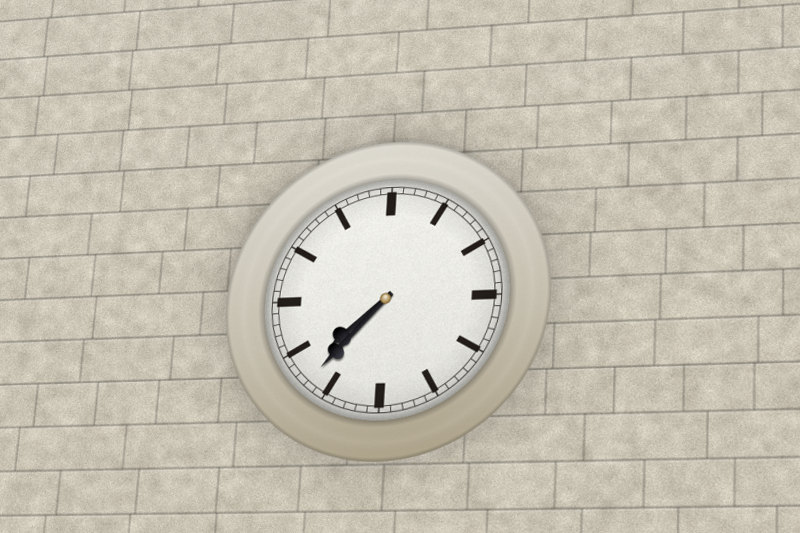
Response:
7h37
